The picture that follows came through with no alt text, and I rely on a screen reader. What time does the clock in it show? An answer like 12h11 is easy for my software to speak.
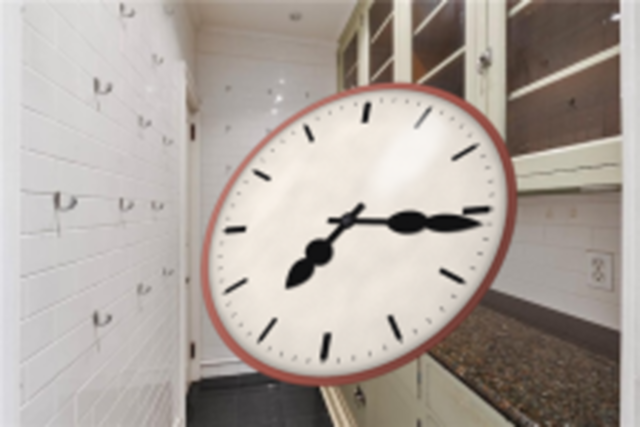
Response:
7h16
